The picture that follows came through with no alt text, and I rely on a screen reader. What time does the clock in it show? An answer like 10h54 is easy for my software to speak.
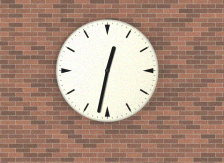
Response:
12h32
